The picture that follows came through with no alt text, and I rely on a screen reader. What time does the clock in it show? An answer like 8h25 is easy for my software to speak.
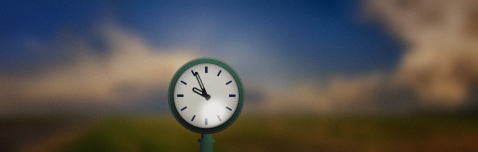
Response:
9h56
